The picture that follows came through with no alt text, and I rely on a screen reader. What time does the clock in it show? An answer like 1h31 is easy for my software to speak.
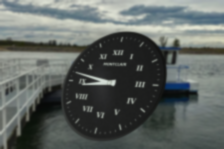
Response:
8h47
